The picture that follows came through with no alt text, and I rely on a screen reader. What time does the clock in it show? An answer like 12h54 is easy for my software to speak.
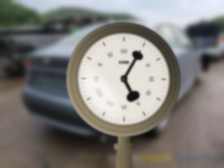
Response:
5h05
